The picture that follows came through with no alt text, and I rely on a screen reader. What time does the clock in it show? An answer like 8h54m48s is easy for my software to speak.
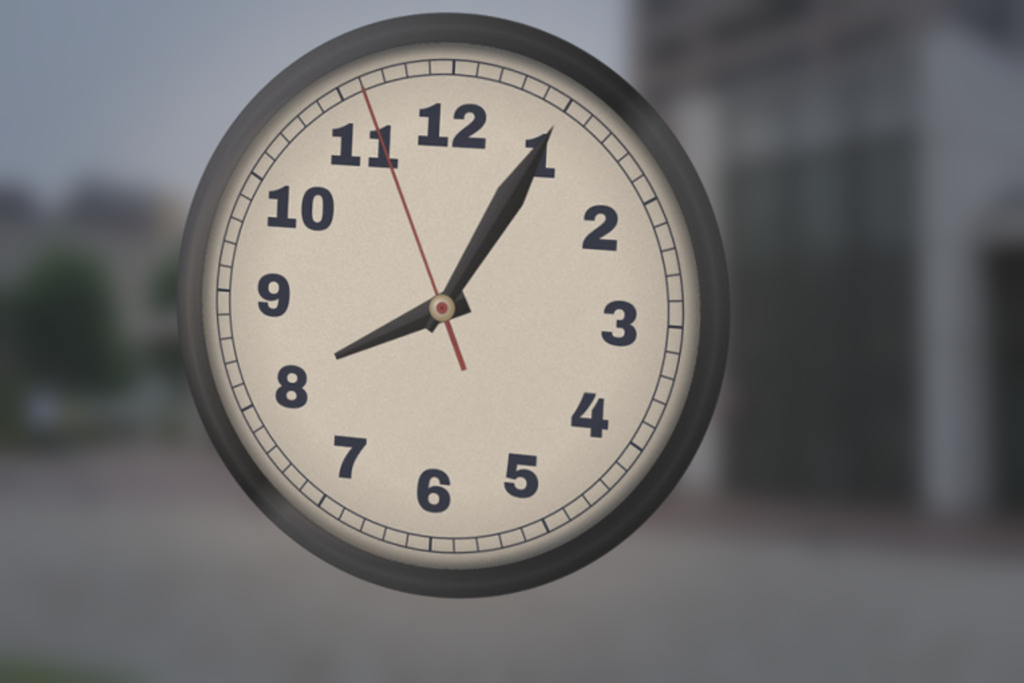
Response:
8h04m56s
